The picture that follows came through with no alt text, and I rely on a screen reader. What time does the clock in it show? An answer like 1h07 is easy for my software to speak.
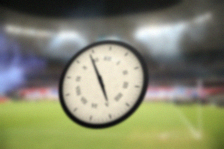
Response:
4h54
